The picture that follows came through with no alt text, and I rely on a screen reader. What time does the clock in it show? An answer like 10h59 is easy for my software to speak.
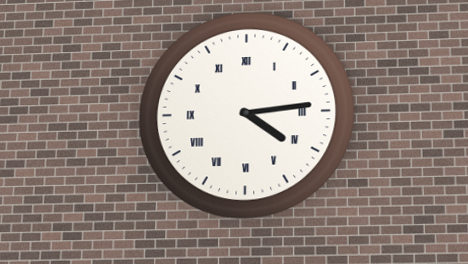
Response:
4h14
